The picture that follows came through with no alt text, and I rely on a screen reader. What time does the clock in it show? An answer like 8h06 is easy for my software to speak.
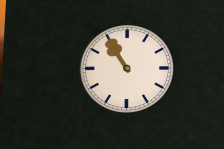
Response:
10h55
